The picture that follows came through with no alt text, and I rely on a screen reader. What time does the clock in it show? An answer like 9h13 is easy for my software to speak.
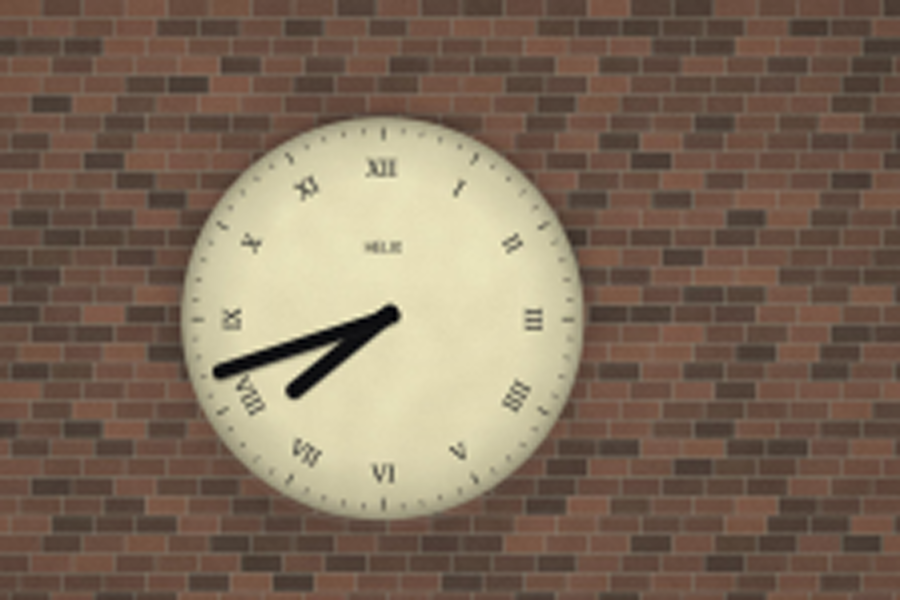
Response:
7h42
